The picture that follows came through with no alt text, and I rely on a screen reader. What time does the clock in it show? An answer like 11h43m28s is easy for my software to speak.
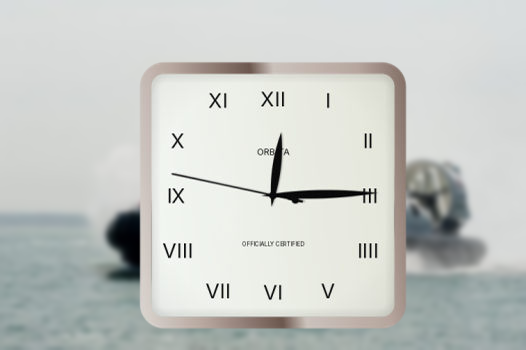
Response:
12h14m47s
